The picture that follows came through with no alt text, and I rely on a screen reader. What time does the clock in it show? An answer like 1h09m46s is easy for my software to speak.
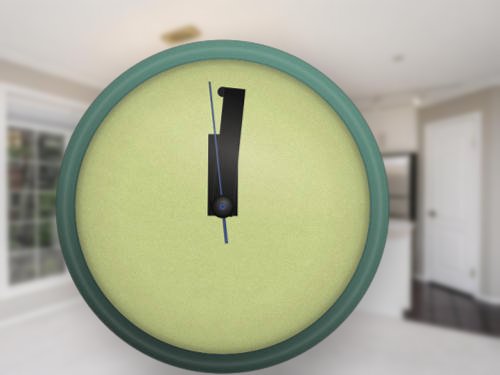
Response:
12h00m59s
